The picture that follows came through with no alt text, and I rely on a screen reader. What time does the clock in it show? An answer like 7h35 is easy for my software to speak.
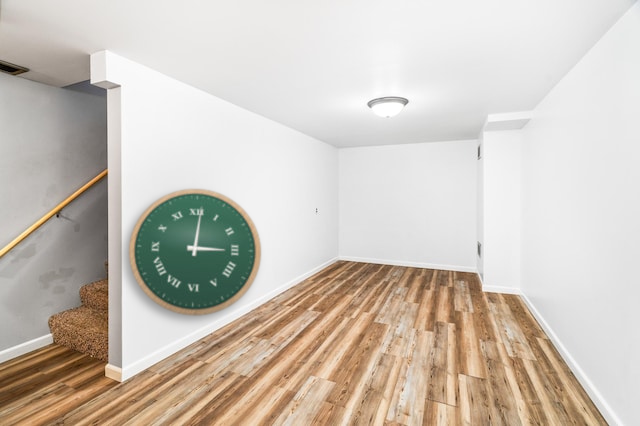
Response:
3h01
